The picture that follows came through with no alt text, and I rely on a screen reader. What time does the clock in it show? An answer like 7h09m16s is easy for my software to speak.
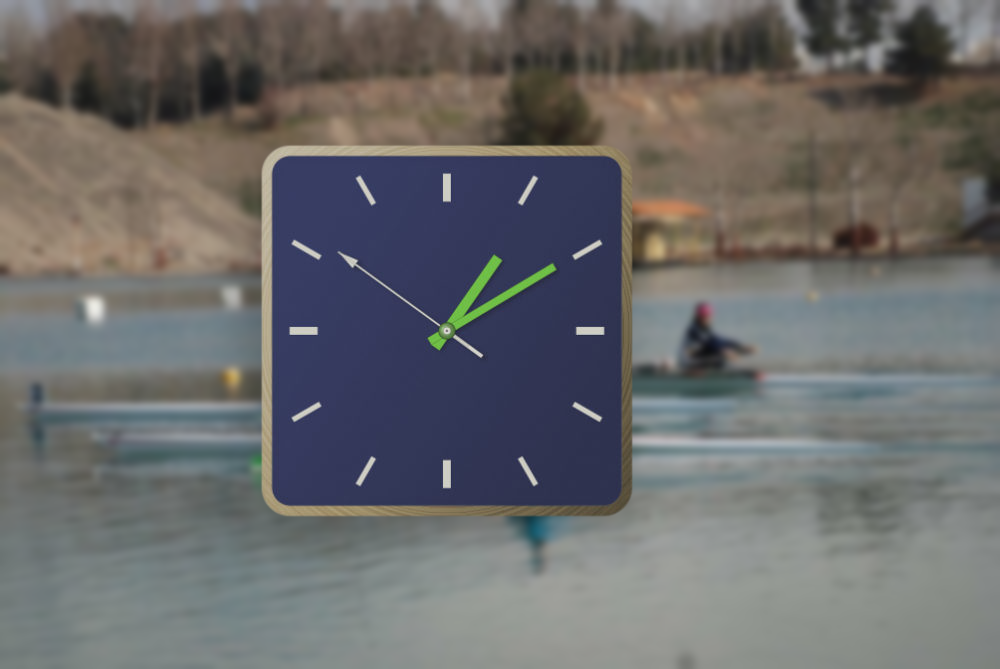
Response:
1h09m51s
